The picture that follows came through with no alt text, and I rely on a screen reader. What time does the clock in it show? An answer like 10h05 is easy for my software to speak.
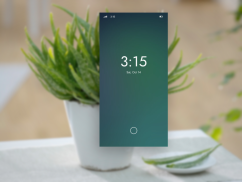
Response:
3h15
